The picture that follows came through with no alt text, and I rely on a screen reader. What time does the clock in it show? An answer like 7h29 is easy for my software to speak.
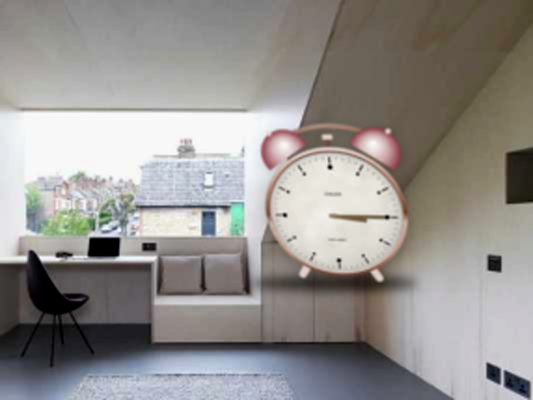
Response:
3h15
